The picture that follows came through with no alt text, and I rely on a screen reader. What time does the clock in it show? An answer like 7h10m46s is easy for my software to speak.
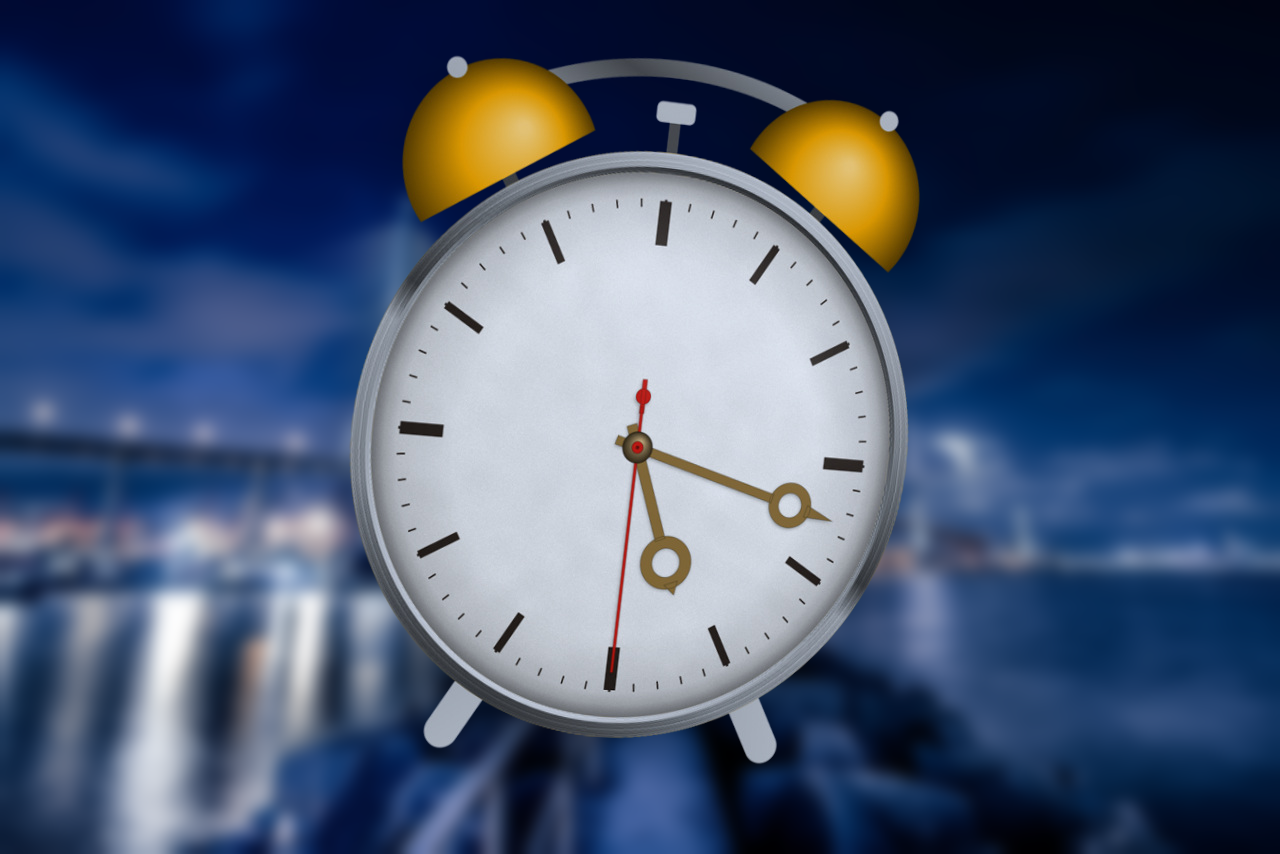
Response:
5h17m30s
